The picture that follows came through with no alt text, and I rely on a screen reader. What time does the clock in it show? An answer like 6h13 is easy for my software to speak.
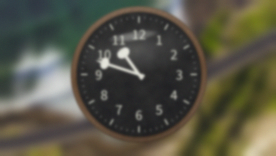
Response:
10h48
